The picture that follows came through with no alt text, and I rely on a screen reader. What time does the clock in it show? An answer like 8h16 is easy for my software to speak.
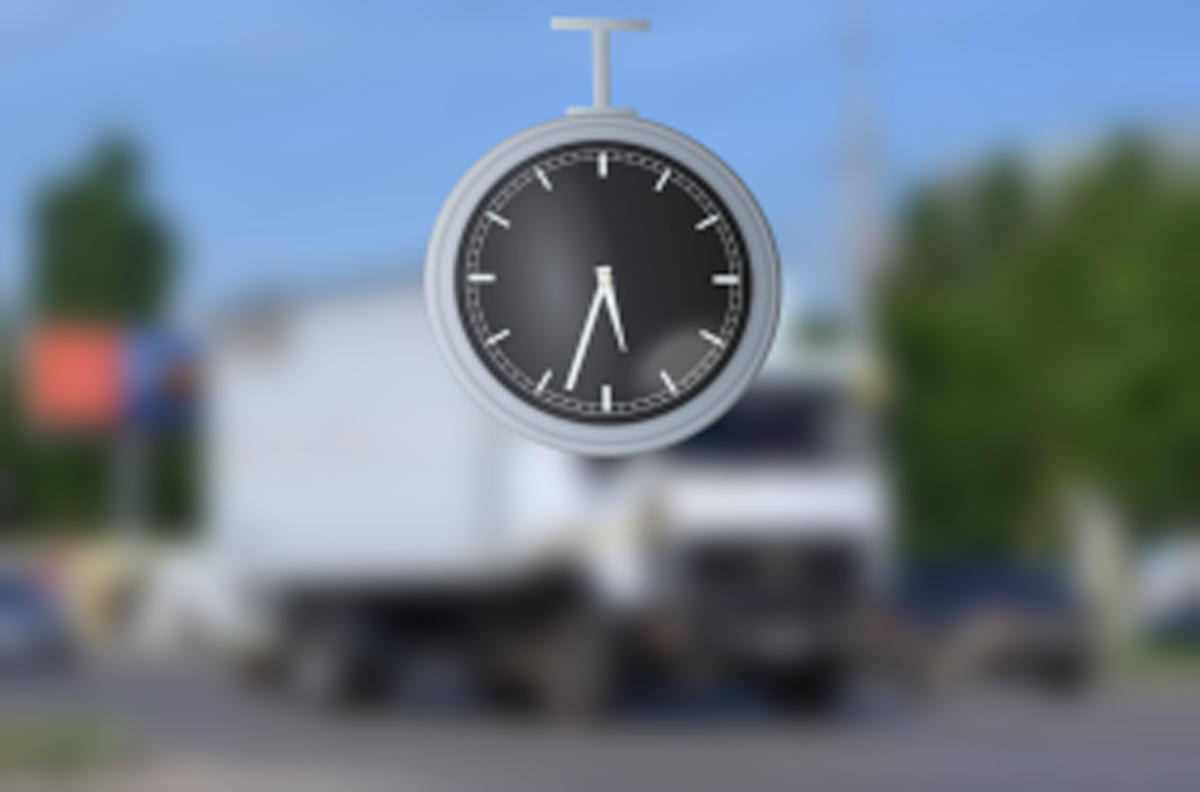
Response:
5h33
